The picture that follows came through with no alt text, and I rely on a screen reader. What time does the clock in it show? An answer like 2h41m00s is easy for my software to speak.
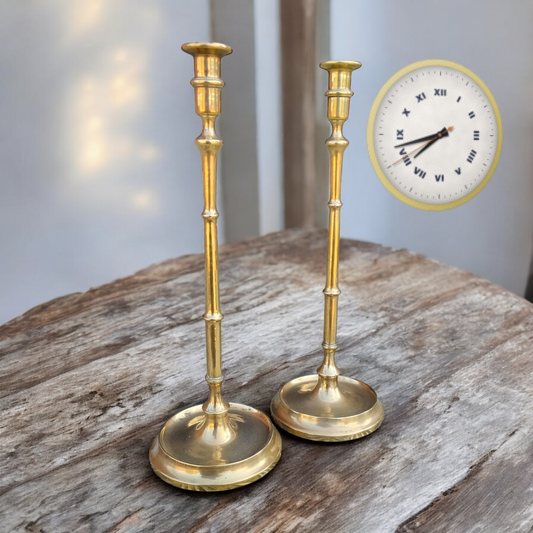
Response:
7h42m40s
